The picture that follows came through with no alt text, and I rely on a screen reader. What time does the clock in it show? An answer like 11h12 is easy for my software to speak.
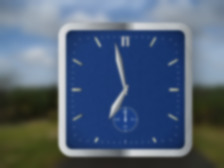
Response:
6h58
